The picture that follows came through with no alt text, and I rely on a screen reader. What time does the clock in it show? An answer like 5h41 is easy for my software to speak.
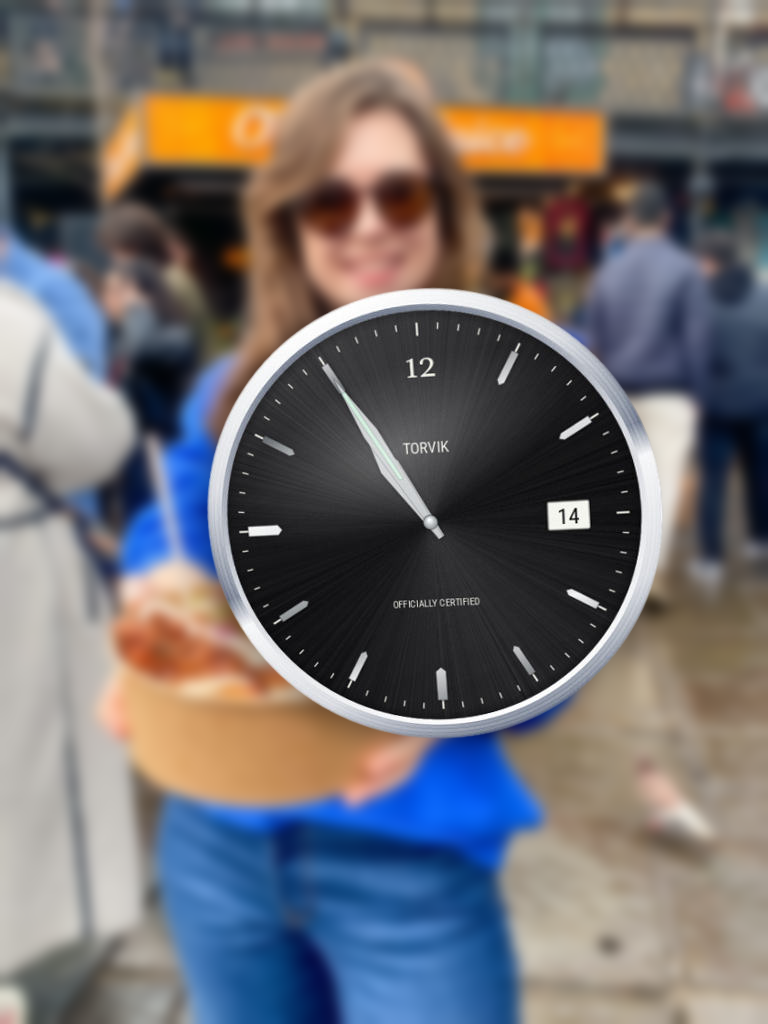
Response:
10h55
